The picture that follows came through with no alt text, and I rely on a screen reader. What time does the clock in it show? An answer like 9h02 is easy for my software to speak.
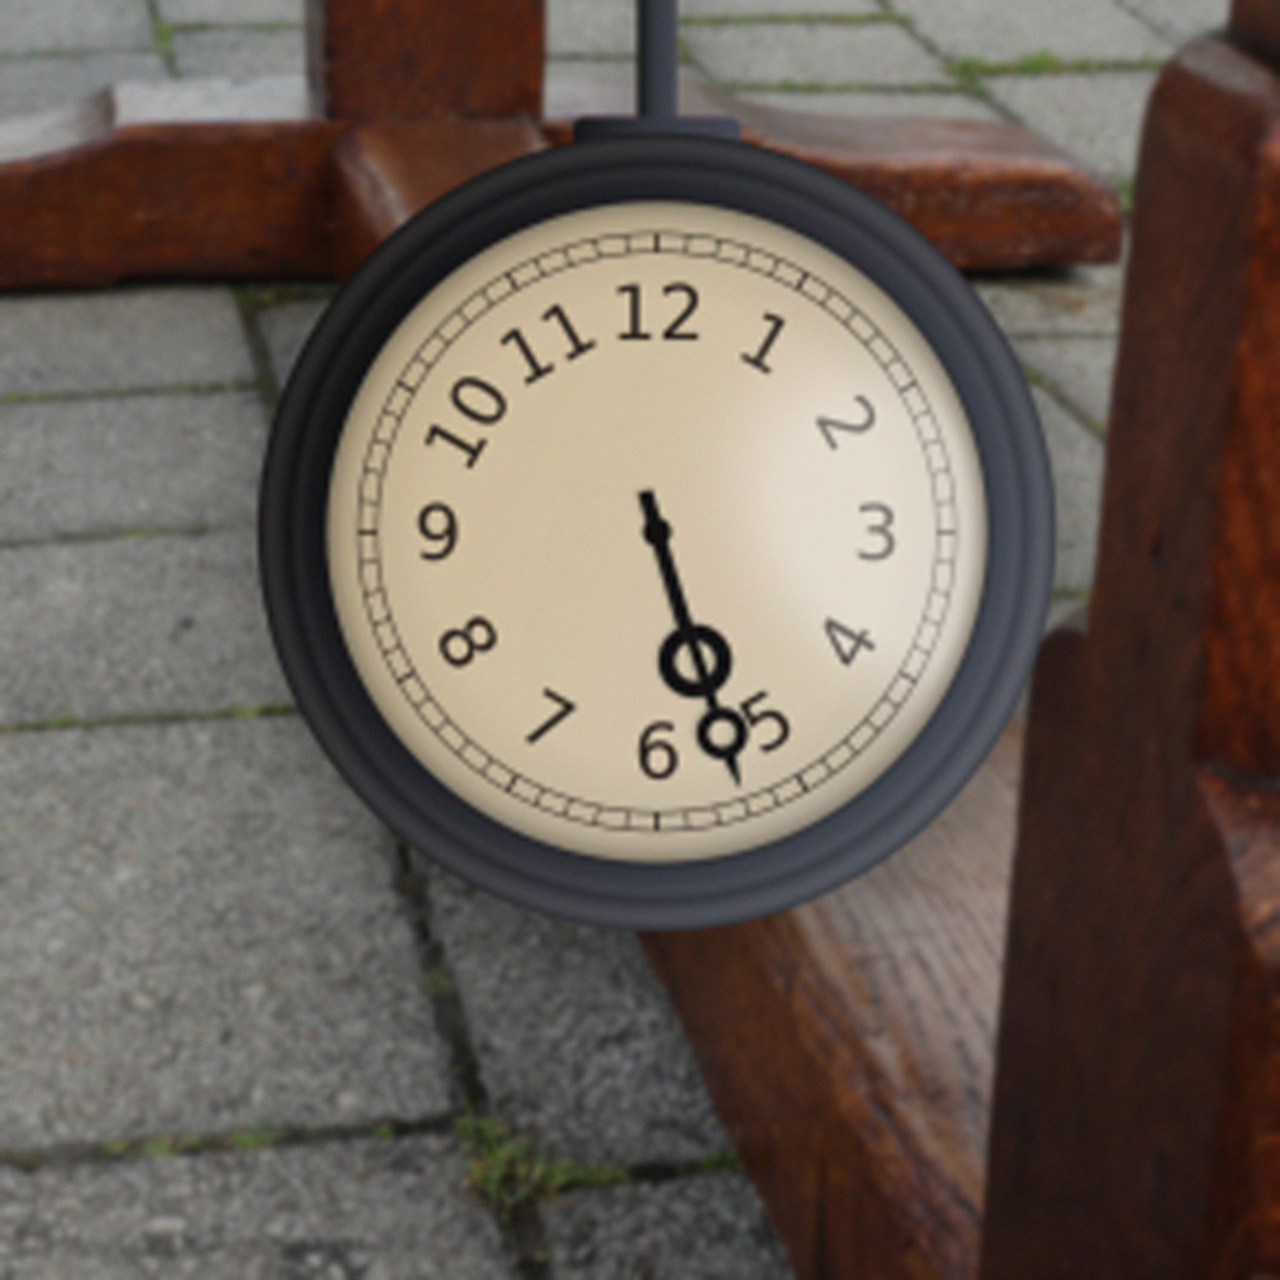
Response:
5h27
